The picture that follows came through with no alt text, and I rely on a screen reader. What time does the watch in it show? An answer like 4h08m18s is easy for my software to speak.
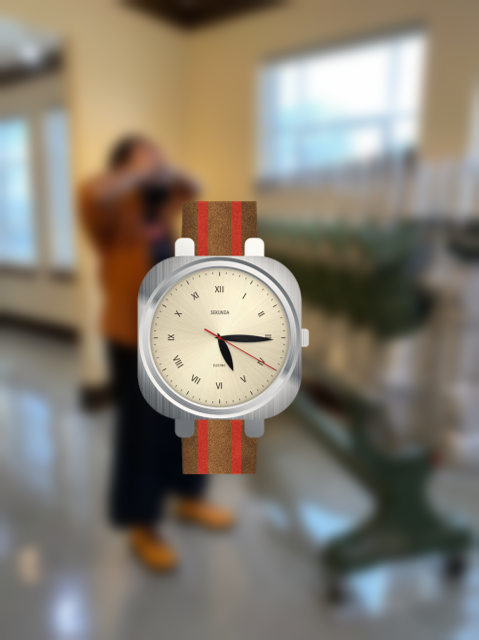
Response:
5h15m20s
